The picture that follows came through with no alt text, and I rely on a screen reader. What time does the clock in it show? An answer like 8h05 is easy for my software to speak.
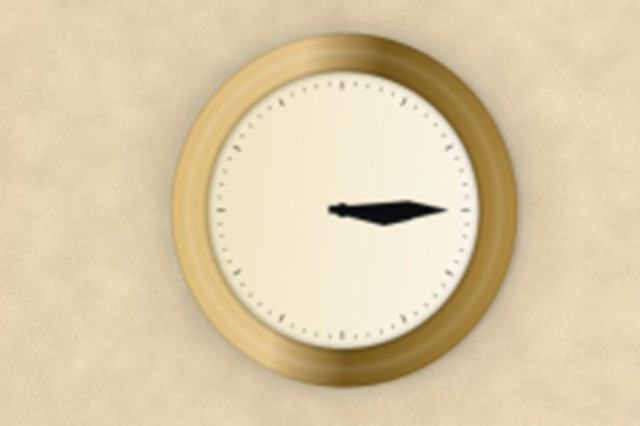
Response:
3h15
